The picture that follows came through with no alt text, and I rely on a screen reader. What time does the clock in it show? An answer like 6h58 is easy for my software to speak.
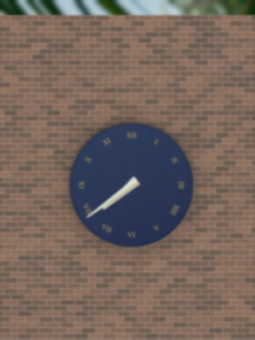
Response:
7h39
